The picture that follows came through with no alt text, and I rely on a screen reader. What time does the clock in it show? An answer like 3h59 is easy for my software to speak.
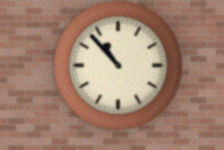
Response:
10h53
